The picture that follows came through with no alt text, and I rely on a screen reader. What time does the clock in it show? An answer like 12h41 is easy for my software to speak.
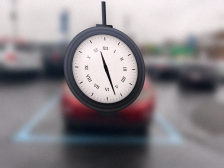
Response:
11h27
